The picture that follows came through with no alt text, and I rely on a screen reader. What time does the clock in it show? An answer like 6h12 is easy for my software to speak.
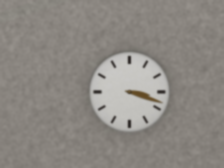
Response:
3h18
